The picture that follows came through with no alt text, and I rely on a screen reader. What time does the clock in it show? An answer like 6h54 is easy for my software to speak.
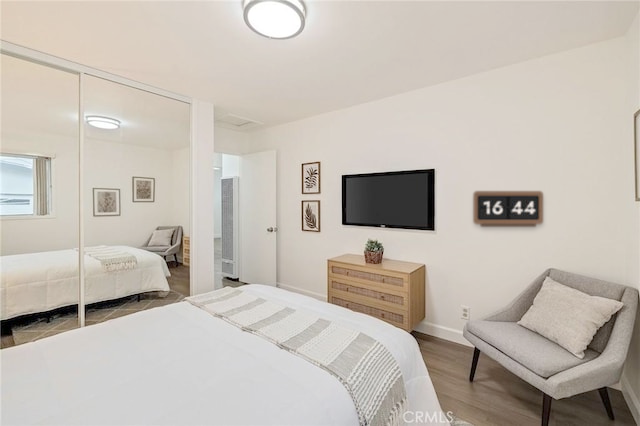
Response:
16h44
